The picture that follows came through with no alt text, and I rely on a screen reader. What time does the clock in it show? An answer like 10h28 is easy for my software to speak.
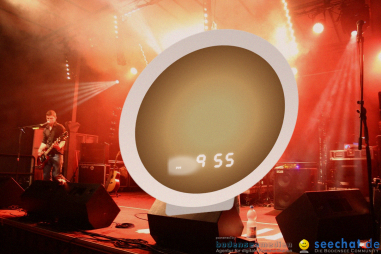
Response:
9h55
